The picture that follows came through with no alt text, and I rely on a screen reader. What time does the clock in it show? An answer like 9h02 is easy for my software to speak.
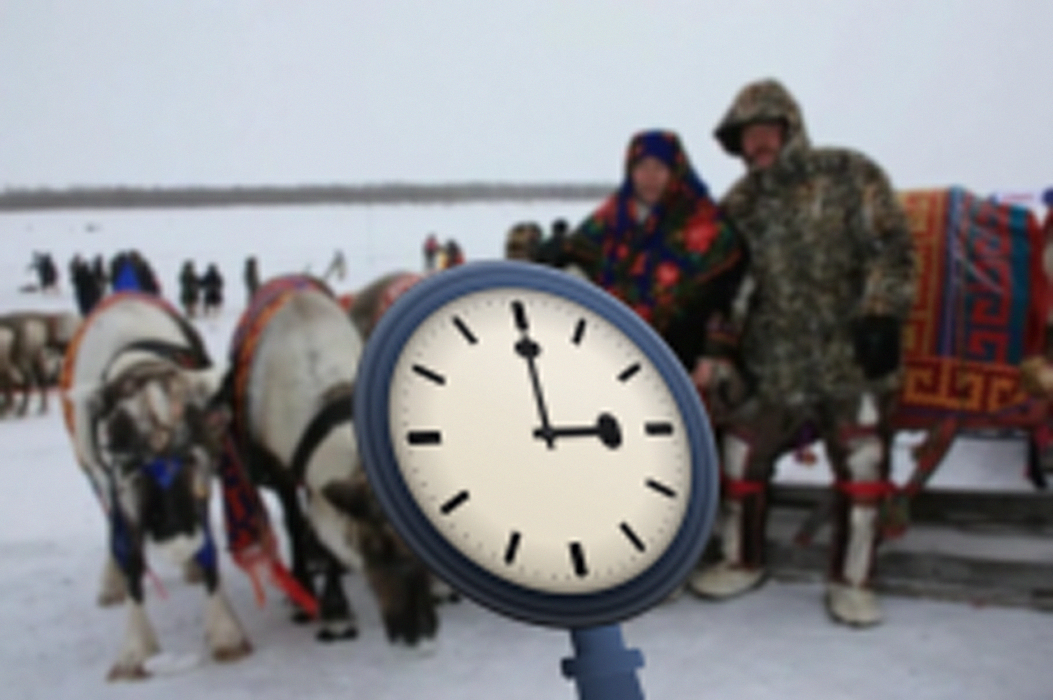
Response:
3h00
